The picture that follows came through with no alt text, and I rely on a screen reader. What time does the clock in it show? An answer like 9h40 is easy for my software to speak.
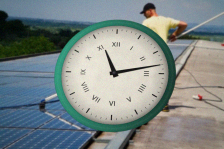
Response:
11h13
